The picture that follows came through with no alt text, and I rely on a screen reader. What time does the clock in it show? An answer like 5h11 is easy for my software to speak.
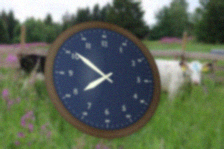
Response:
7h51
